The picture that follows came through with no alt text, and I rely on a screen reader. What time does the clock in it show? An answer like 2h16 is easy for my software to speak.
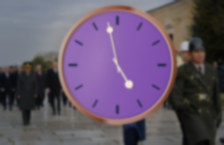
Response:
4h58
